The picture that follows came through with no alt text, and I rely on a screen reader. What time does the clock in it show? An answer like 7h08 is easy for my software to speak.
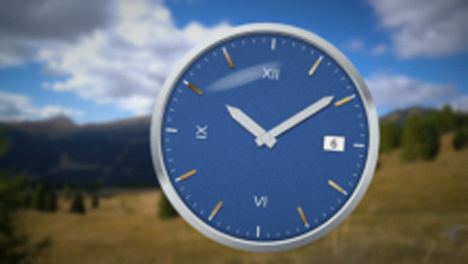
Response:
10h09
